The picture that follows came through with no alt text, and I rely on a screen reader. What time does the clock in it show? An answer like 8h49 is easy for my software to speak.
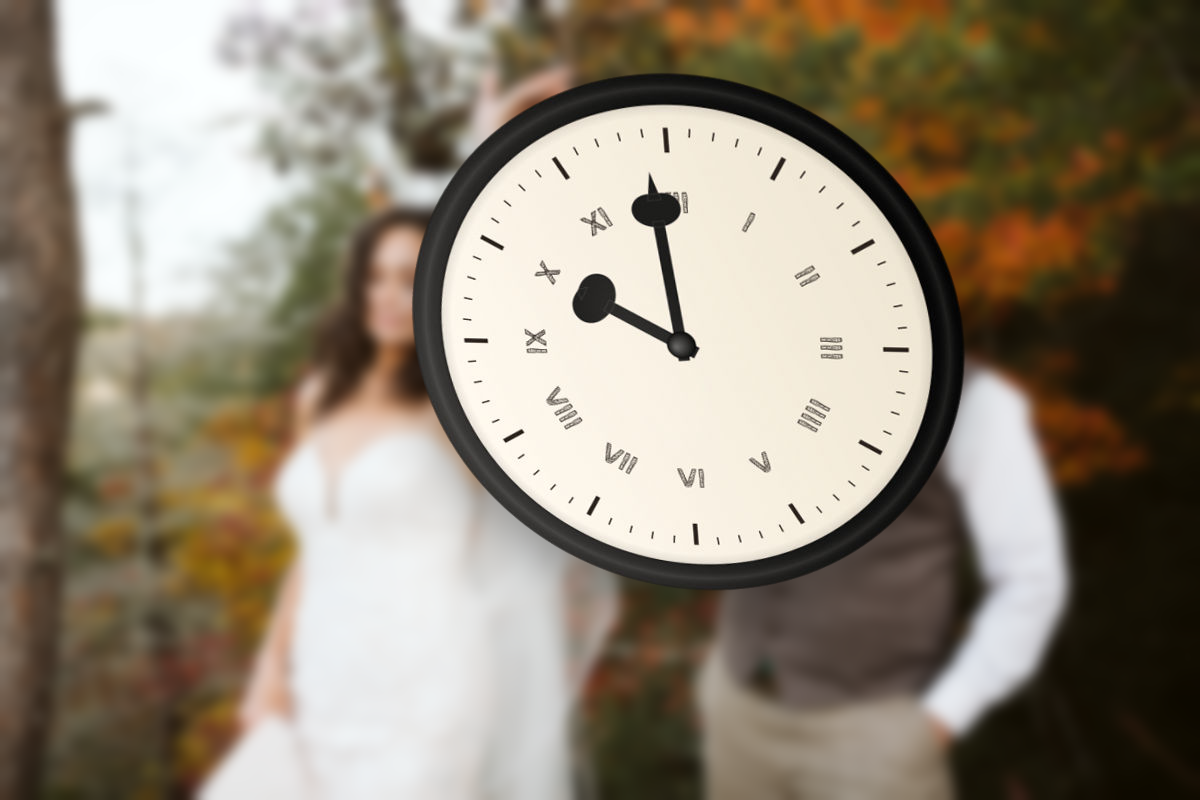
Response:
9h59
